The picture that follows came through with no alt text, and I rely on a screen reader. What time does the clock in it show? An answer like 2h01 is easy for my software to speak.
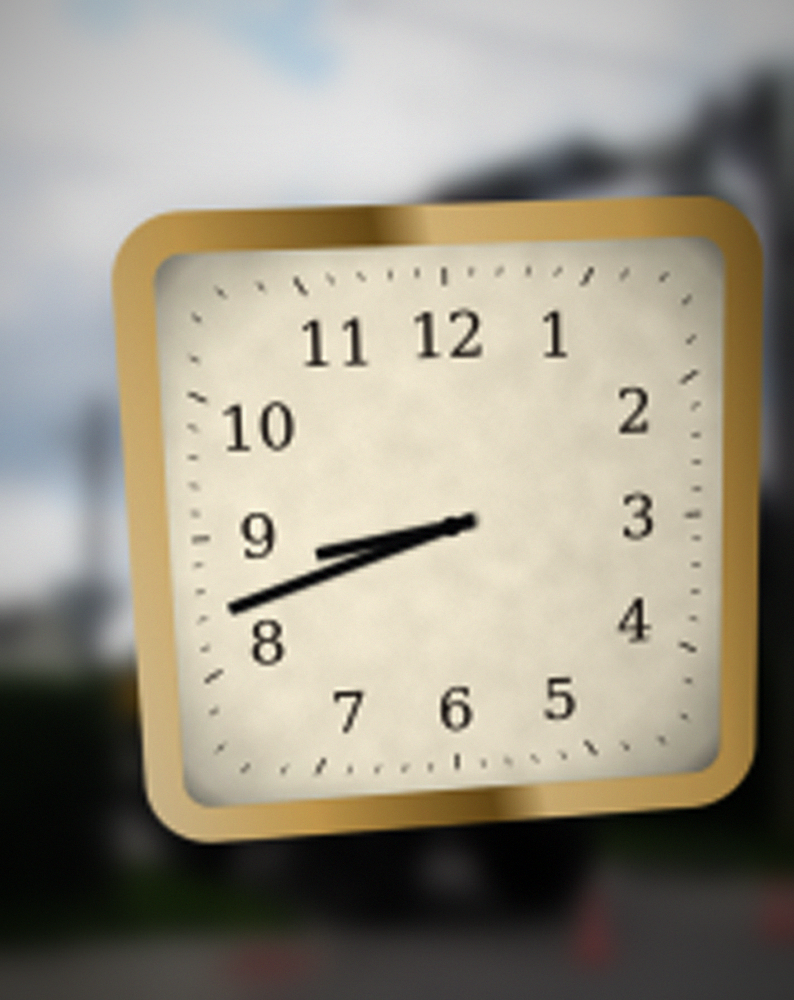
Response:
8h42
